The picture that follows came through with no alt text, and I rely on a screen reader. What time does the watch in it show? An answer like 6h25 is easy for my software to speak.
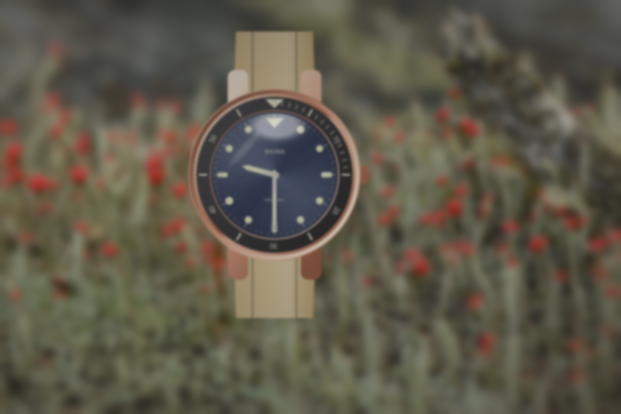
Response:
9h30
